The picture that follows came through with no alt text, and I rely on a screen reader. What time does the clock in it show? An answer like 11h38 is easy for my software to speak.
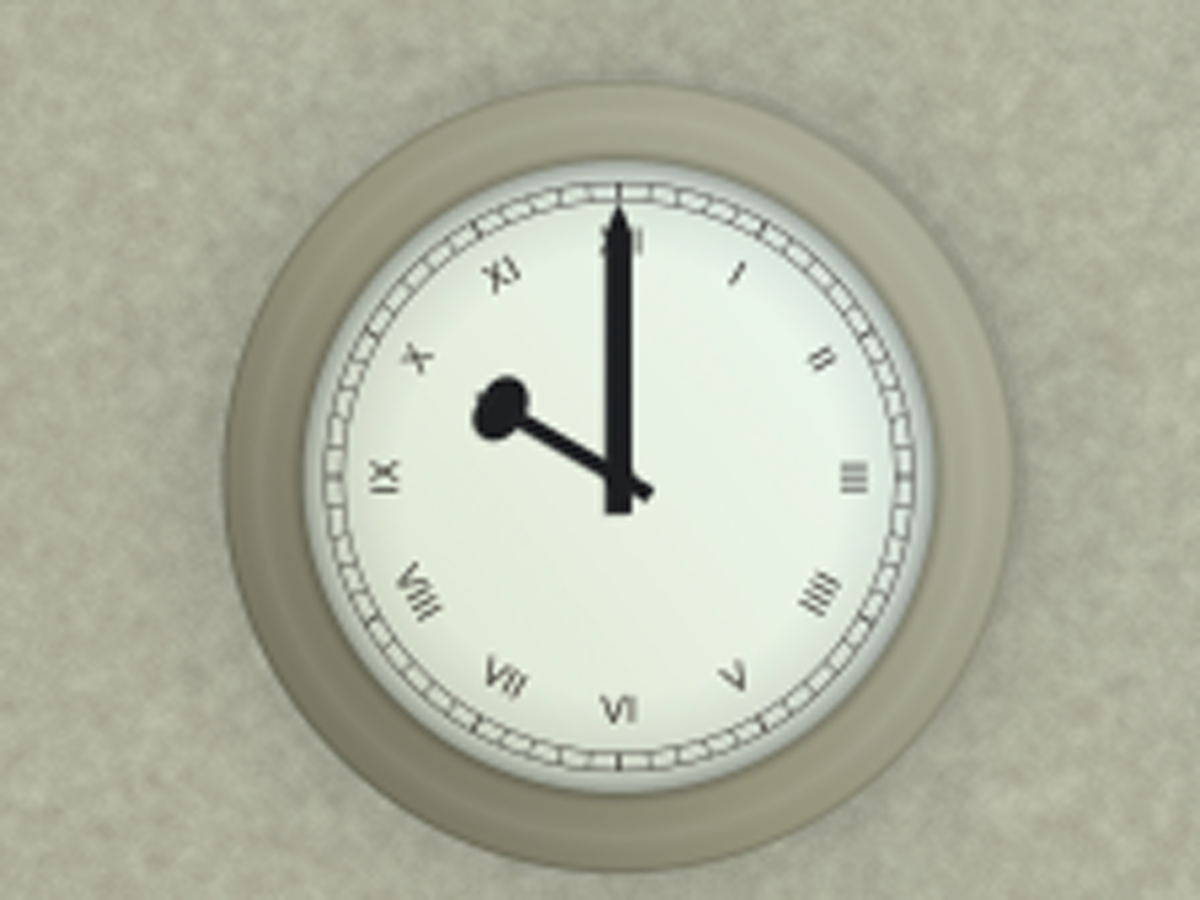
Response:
10h00
